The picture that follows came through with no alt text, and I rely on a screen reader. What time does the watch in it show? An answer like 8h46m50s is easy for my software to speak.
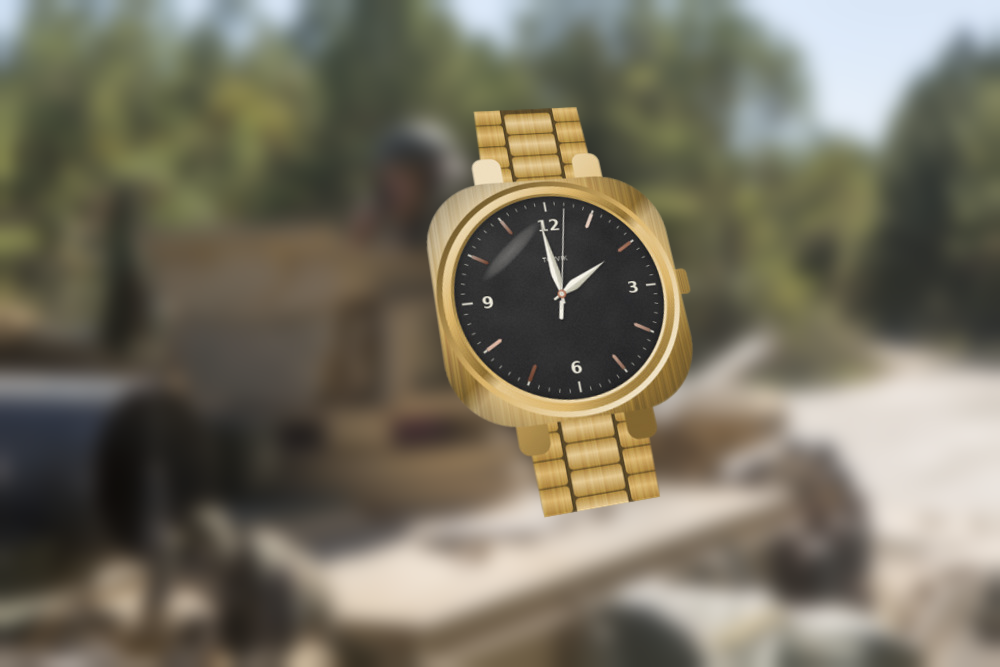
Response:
1h59m02s
